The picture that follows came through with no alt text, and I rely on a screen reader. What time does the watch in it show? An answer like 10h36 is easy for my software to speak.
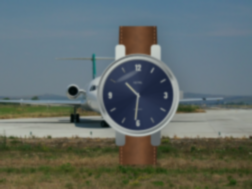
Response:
10h31
